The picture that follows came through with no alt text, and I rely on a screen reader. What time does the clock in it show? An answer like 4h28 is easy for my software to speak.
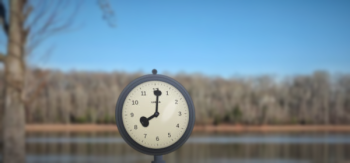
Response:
8h01
